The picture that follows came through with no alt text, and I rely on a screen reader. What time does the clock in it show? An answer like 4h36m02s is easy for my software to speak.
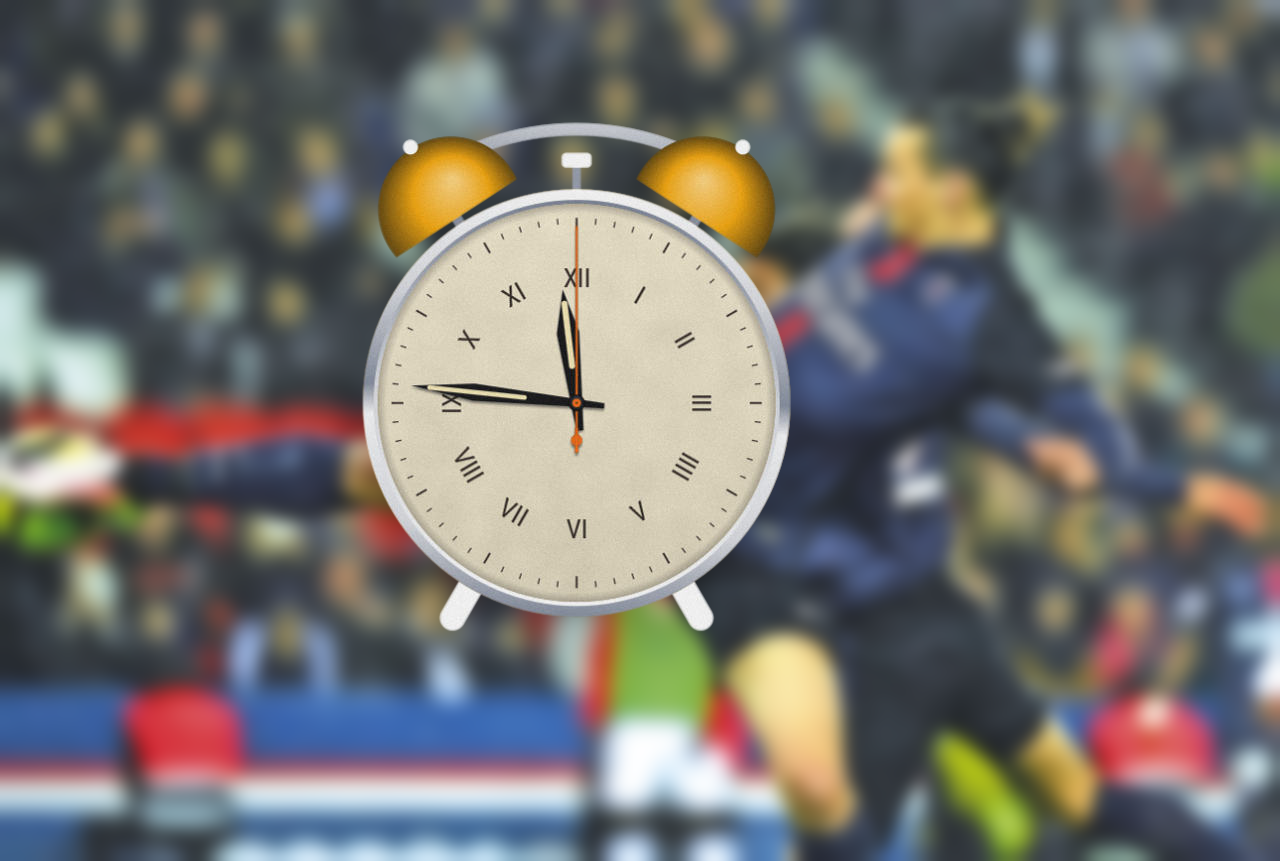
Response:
11h46m00s
